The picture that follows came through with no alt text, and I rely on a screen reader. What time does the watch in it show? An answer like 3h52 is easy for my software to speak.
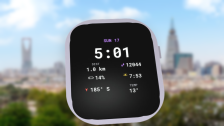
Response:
5h01
